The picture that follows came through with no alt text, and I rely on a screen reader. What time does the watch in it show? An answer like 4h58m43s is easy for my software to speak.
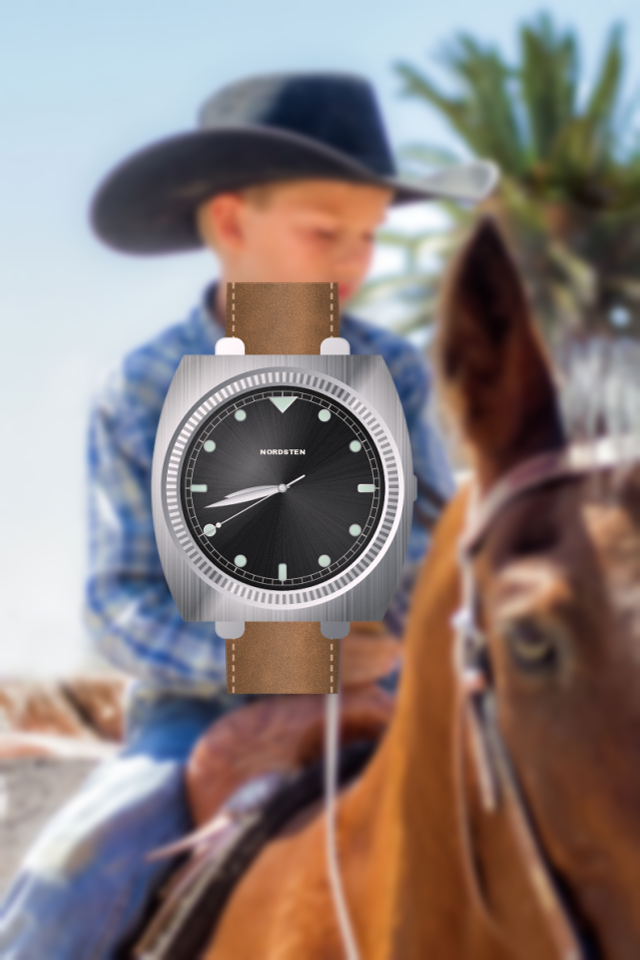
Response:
8h42m40s
